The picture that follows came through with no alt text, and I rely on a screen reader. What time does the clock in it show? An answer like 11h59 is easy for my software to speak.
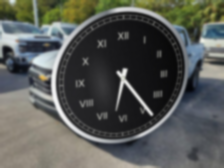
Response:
6h24
